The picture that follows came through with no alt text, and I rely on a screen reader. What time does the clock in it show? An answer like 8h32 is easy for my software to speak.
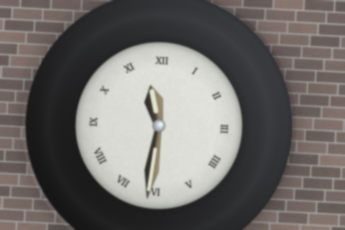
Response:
11h31
